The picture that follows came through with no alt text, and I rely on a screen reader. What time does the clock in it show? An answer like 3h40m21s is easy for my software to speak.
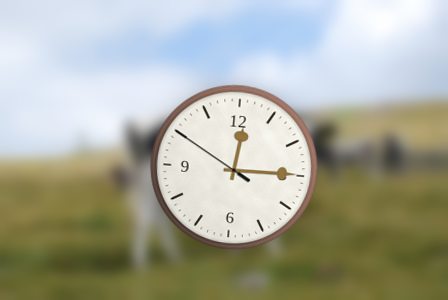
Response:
12h14m50s
